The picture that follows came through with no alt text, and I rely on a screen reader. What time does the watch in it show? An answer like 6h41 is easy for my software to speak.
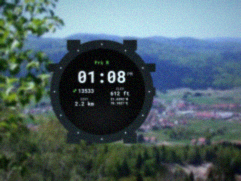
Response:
1h08
